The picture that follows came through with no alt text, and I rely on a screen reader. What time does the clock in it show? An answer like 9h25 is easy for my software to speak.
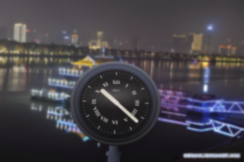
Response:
10h22
